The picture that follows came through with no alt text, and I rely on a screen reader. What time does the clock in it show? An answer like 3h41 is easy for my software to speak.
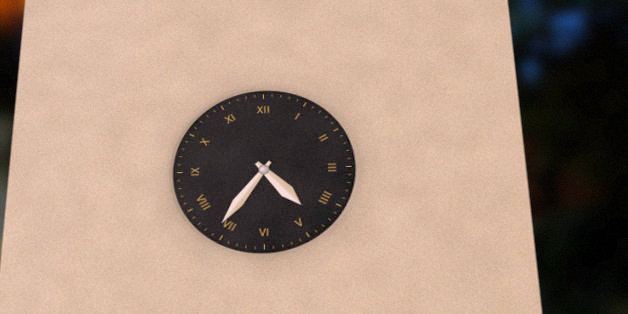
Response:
4h36
